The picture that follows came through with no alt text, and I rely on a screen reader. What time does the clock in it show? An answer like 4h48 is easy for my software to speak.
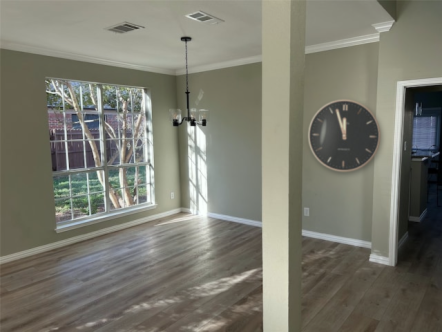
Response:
11h57
